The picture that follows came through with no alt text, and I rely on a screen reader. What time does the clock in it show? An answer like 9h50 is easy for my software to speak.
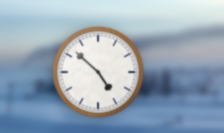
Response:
4h52
